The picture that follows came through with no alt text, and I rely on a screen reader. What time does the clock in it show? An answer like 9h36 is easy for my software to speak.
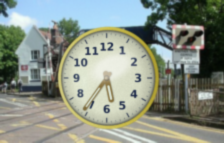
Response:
5h36
